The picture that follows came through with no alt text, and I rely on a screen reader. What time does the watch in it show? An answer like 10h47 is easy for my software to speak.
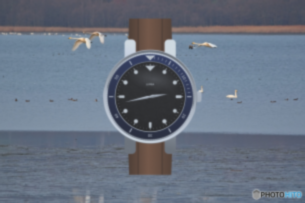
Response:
2h43
